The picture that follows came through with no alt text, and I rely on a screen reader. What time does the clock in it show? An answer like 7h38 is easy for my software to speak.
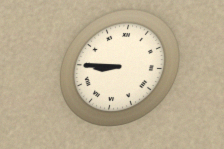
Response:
8h45
